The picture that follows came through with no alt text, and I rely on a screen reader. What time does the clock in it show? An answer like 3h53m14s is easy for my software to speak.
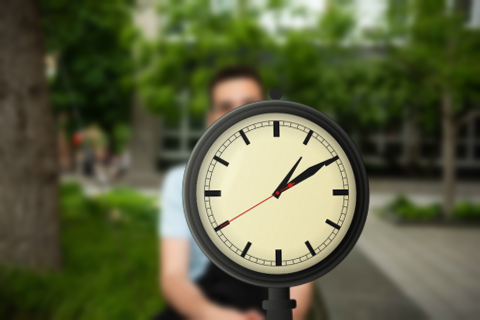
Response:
1h09m40s
